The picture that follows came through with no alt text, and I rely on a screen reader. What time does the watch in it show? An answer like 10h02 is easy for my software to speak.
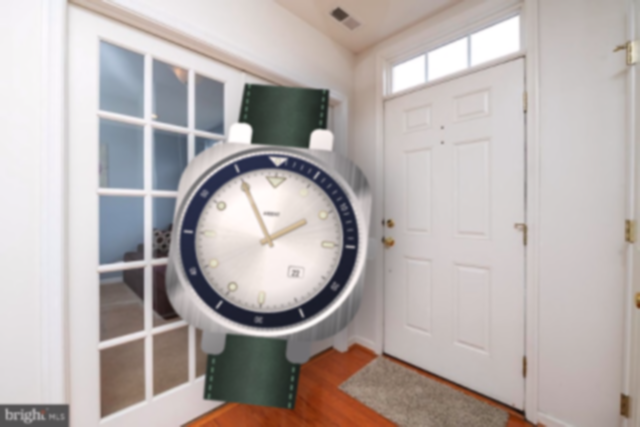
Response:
1h55
